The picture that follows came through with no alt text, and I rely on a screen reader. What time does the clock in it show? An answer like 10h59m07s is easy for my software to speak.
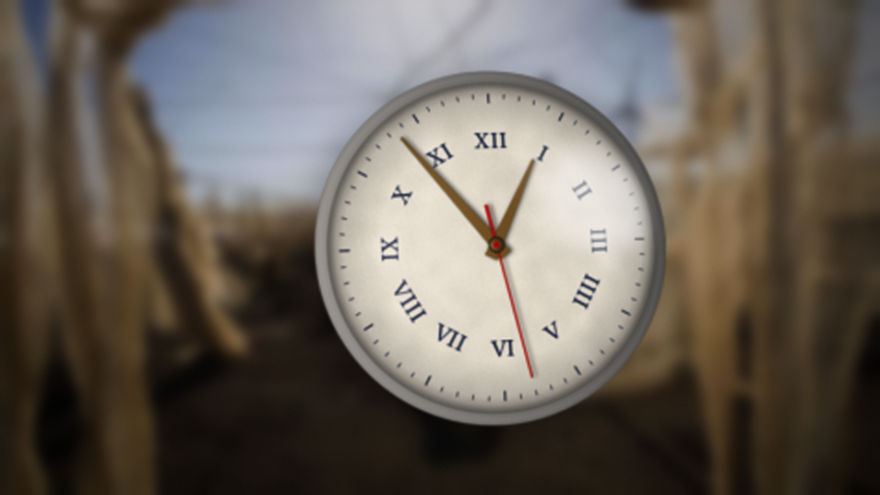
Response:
12h53m28s
